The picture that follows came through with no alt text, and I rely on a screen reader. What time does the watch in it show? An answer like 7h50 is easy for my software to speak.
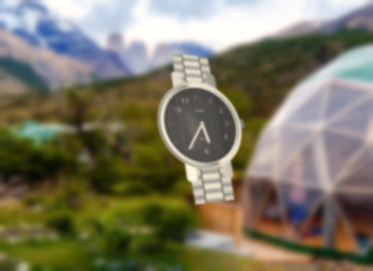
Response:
5h36
